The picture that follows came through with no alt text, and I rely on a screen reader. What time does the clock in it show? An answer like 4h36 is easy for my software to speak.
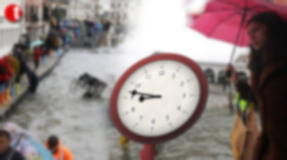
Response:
8h47
